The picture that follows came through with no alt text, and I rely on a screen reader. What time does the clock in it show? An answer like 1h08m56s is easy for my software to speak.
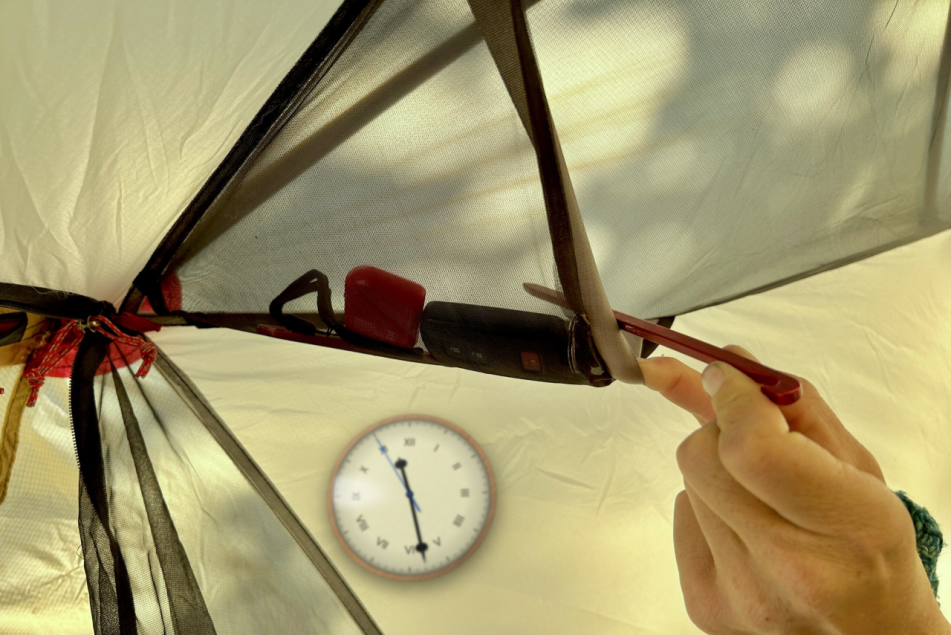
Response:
11h27m55s
